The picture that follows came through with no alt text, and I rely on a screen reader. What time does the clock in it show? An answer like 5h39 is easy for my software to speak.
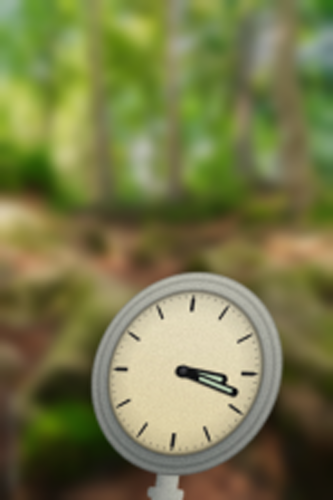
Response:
3h18
